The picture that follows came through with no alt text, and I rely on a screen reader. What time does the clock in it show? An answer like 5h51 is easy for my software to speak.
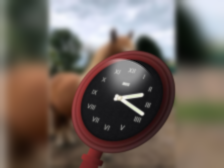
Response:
2h18
